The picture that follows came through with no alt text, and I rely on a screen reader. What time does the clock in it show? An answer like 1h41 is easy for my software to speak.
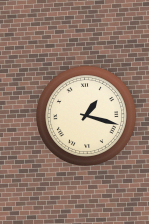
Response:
1h18
